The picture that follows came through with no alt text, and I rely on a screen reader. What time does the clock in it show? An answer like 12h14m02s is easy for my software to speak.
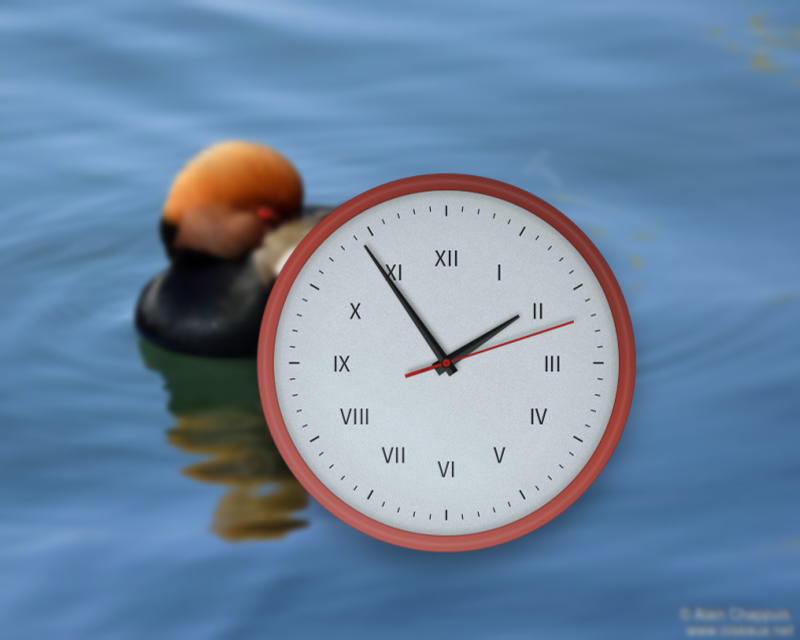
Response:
1h54m12s
